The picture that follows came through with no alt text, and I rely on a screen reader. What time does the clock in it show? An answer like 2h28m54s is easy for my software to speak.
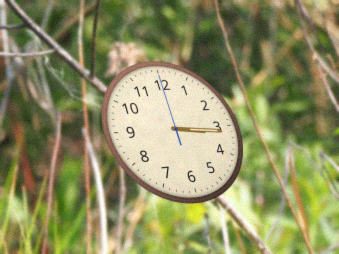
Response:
3h16m00s
